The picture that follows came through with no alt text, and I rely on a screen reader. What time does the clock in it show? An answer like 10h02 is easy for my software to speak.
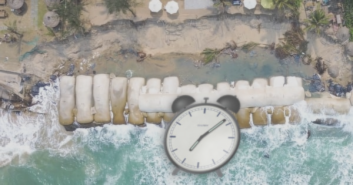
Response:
7h08
